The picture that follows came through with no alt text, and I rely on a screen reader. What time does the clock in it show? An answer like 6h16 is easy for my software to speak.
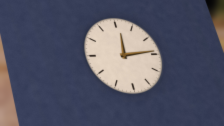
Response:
12h14
